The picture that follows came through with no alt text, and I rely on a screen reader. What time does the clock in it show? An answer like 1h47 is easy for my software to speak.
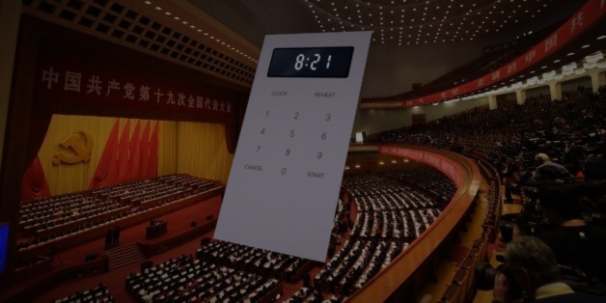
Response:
8h21
